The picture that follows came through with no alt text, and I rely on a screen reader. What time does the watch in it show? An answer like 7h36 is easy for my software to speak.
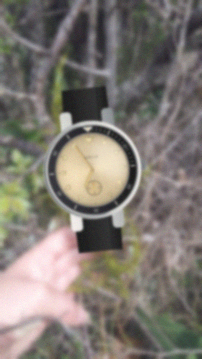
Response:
6h55
